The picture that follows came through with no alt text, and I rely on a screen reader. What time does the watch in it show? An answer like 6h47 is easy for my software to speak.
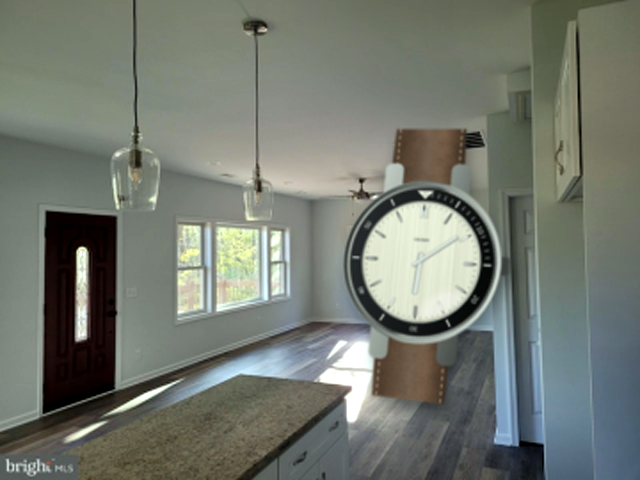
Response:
6h09
